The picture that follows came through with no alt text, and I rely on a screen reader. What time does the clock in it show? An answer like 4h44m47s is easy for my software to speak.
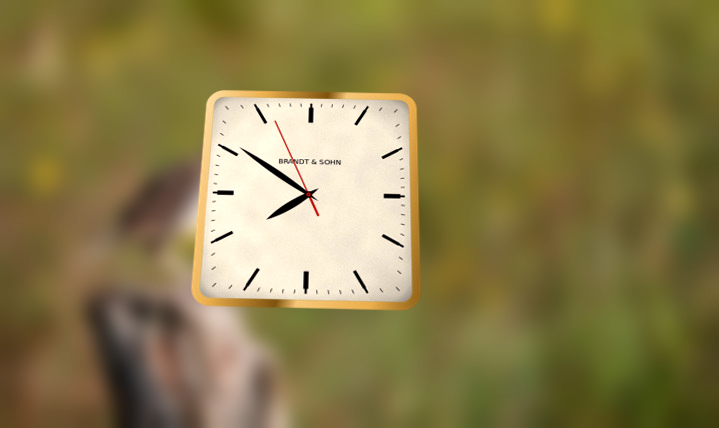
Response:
7h50m56s
